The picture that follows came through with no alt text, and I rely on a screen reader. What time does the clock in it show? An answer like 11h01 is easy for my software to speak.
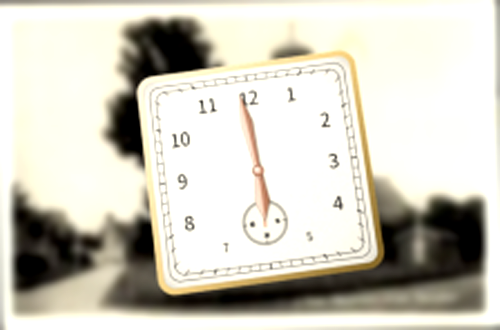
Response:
5h59
